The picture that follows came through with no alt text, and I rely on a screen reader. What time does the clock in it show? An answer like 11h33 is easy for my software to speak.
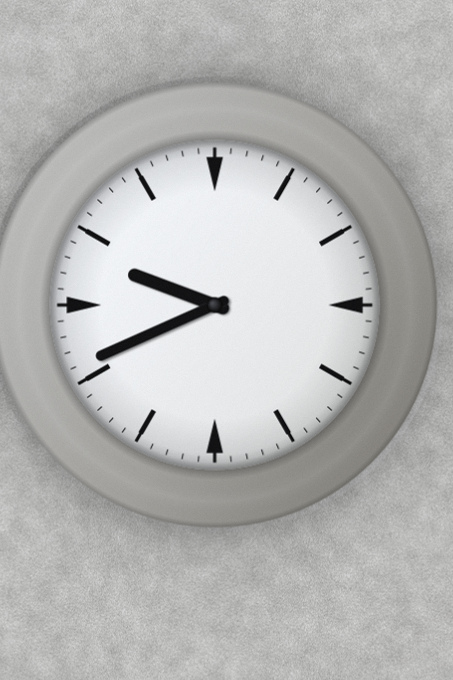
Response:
9h41
